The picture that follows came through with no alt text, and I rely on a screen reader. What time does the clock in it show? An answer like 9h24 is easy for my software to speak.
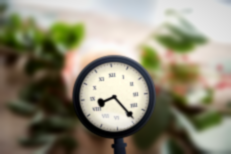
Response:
8h24
